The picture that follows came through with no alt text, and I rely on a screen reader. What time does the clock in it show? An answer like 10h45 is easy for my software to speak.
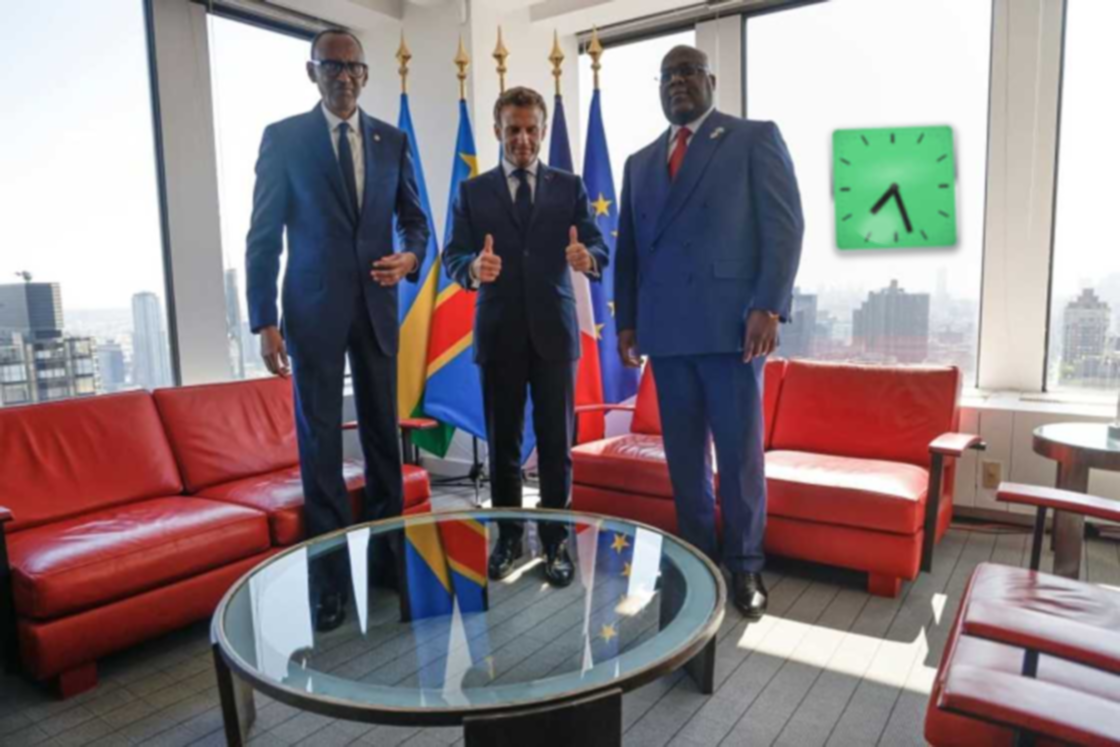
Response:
7h27
